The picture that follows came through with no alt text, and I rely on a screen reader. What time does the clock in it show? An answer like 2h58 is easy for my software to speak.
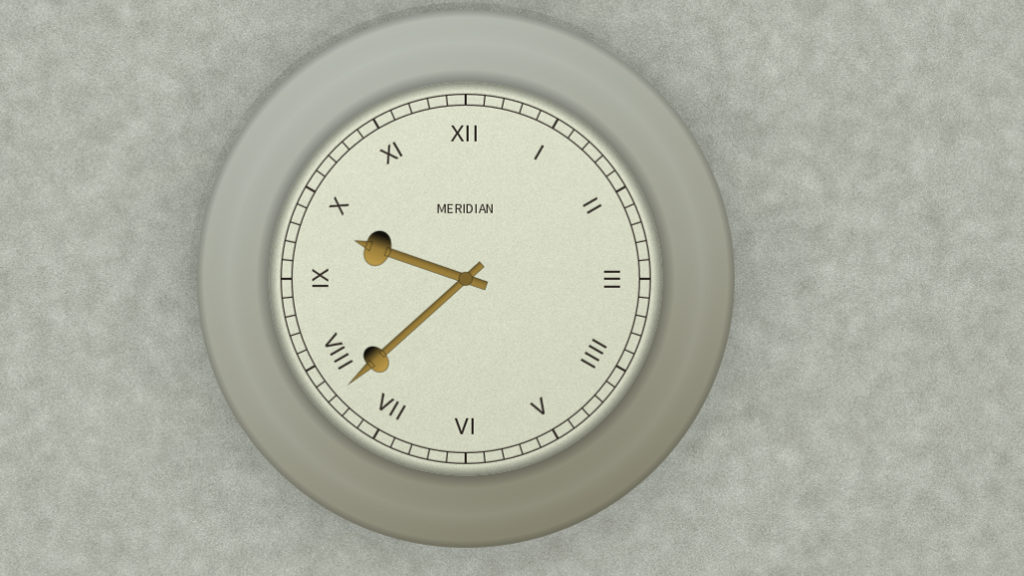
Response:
9h38
